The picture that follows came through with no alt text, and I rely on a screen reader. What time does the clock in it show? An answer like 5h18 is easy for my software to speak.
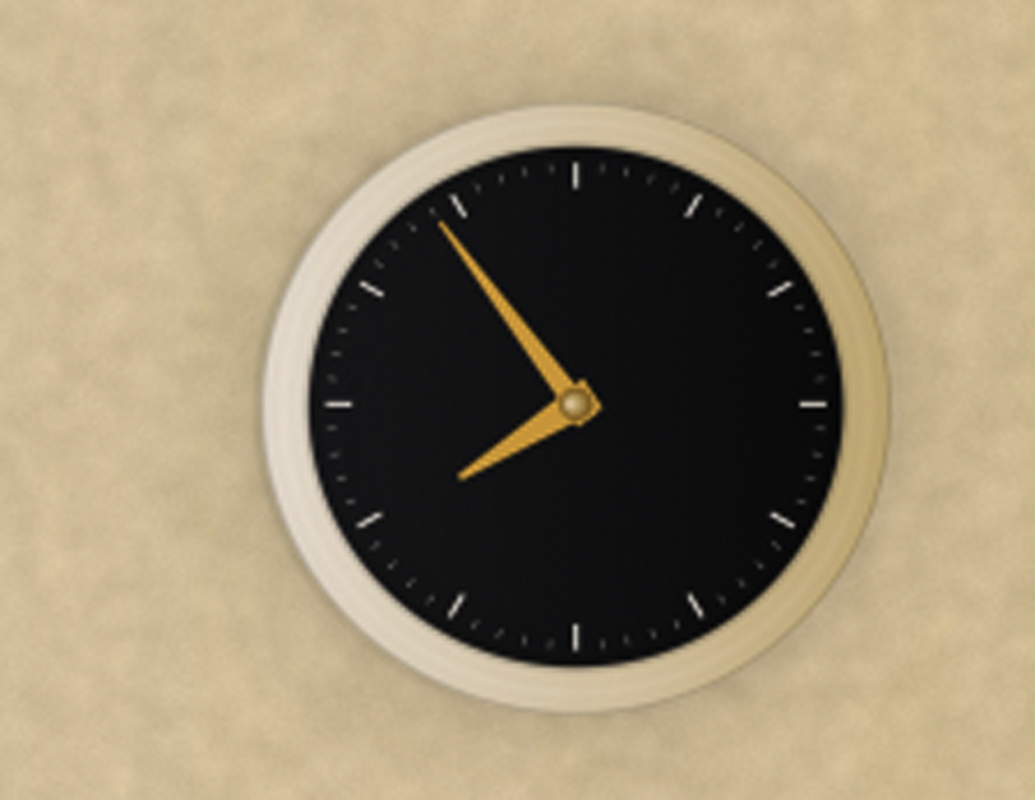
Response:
7h54
